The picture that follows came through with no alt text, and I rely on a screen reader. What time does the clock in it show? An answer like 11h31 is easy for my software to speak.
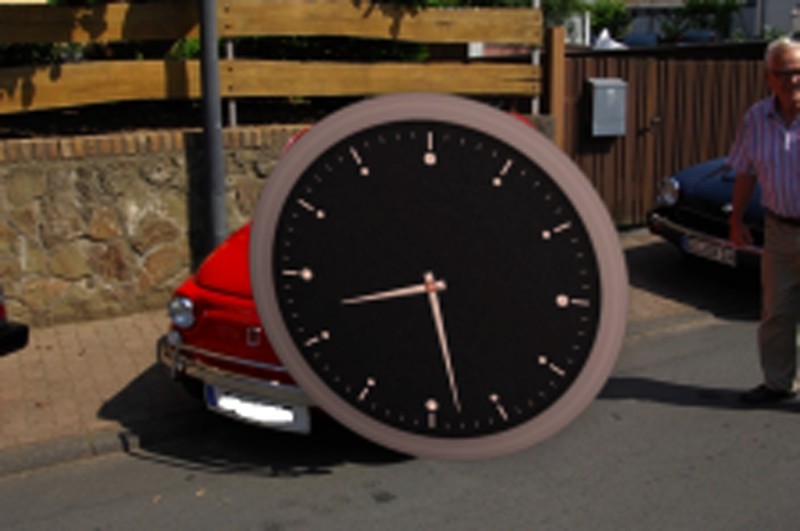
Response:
8h28
